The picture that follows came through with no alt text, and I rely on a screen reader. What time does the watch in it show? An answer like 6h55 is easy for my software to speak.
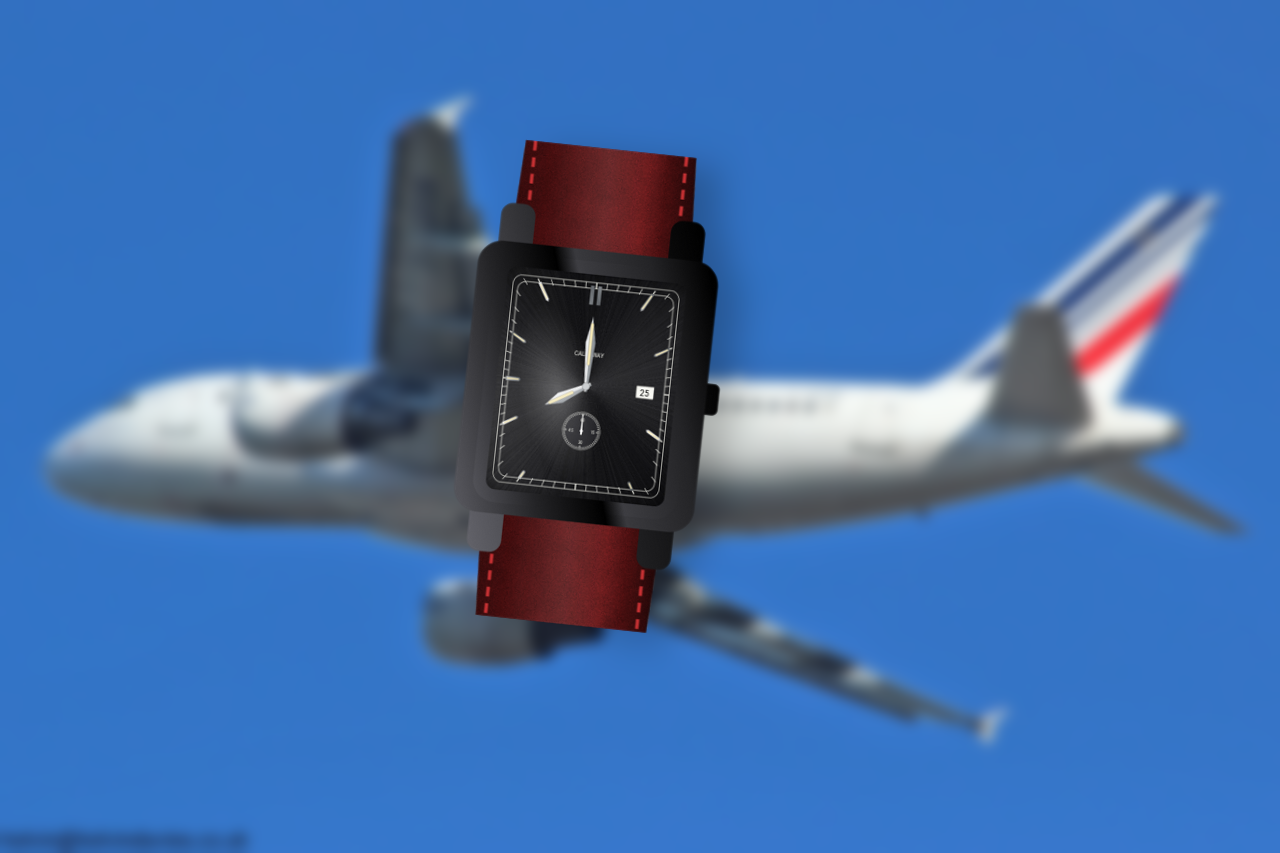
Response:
8h00
